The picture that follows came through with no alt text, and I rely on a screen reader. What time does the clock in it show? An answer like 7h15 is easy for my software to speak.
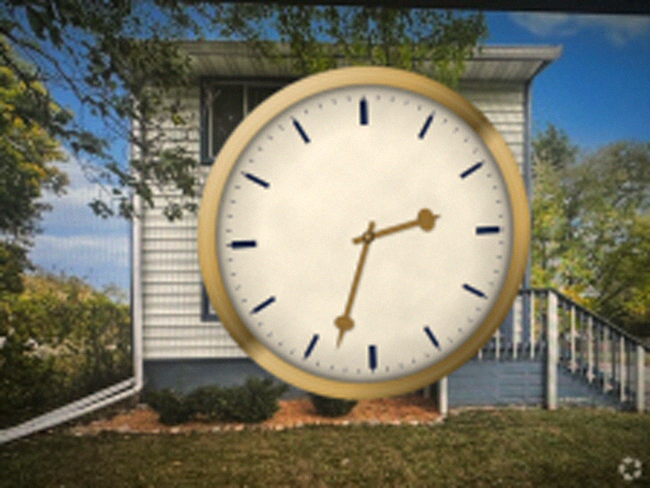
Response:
2h33
